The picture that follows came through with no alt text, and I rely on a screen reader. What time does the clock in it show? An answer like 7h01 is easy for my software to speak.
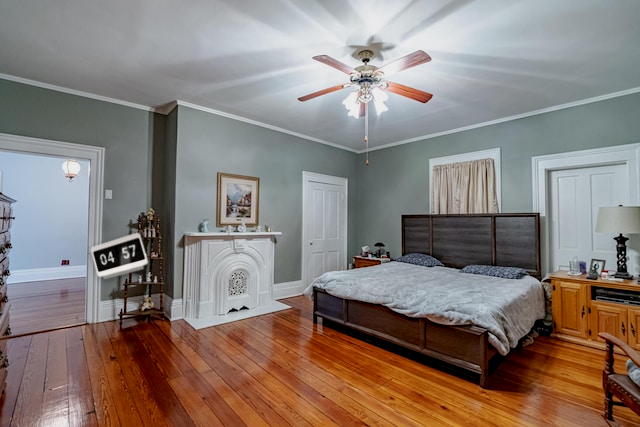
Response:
4h57
